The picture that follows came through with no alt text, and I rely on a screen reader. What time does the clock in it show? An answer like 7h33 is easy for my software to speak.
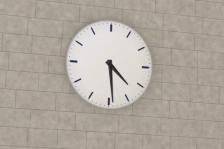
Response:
4h29
